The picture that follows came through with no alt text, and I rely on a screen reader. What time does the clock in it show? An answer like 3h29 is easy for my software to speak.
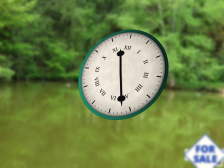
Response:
11h27
